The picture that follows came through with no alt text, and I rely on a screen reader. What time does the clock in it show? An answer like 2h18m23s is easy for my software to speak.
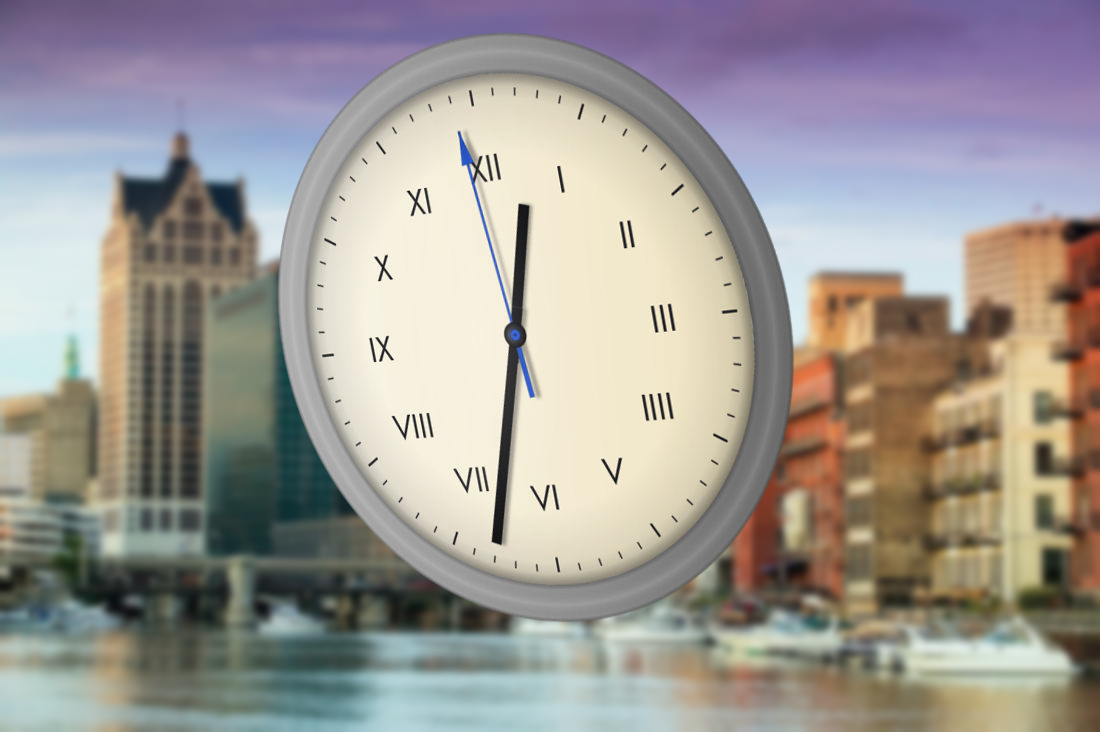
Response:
12h32m59s
